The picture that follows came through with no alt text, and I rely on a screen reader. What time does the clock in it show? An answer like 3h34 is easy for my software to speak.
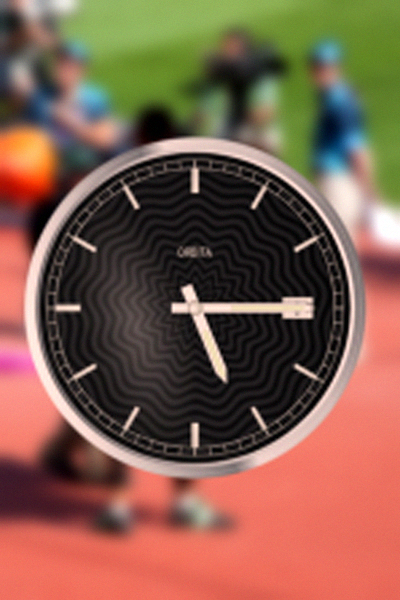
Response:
5h15
